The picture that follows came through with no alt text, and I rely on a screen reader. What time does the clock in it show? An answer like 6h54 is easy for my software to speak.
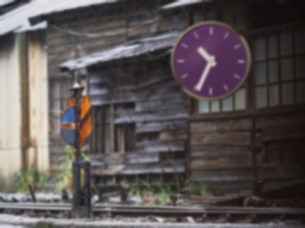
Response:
10h34
